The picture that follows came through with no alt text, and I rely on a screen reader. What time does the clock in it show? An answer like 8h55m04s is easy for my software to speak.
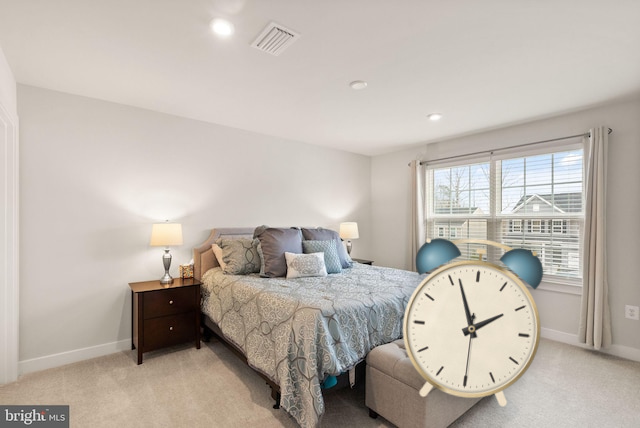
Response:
1h56m30s
